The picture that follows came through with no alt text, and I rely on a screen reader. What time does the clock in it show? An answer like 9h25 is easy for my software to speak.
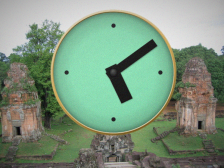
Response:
5h09
